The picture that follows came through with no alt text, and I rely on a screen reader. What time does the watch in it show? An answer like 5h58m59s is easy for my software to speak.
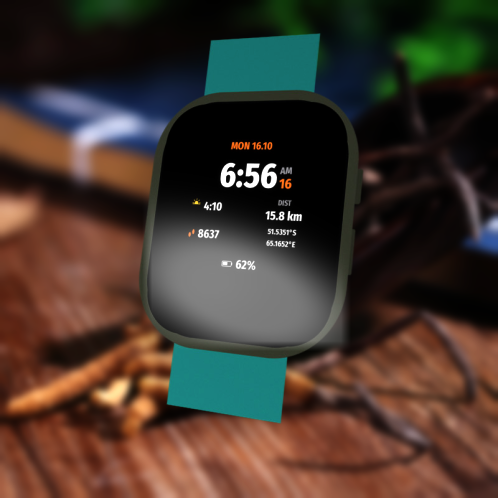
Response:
6h56m16s
